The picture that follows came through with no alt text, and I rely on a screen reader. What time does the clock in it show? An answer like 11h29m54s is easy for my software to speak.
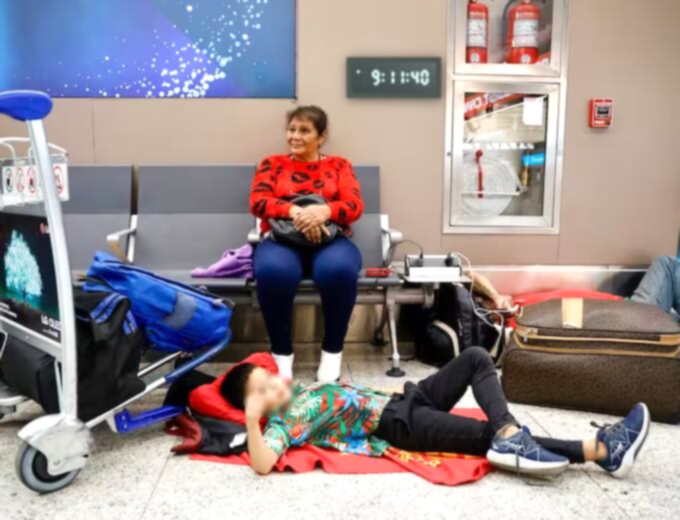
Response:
9h11m40s
